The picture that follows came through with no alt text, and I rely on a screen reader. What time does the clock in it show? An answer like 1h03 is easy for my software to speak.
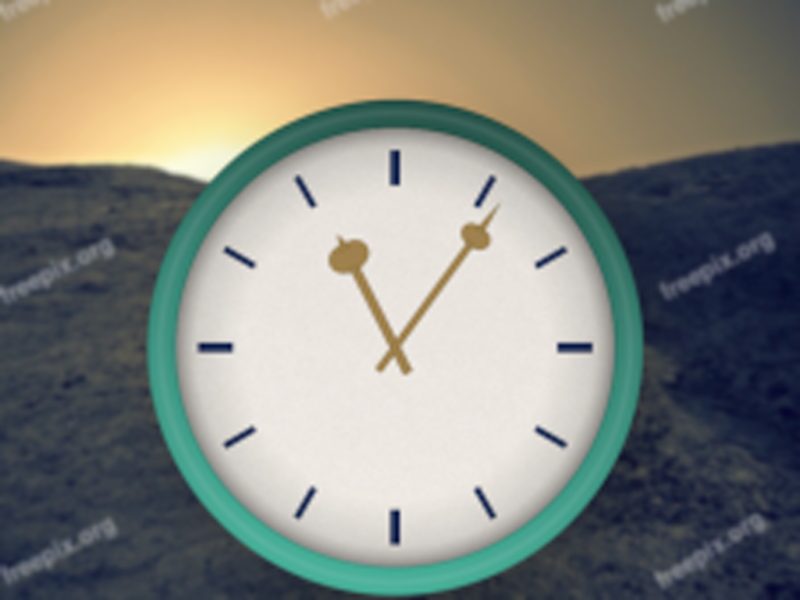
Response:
11h06
